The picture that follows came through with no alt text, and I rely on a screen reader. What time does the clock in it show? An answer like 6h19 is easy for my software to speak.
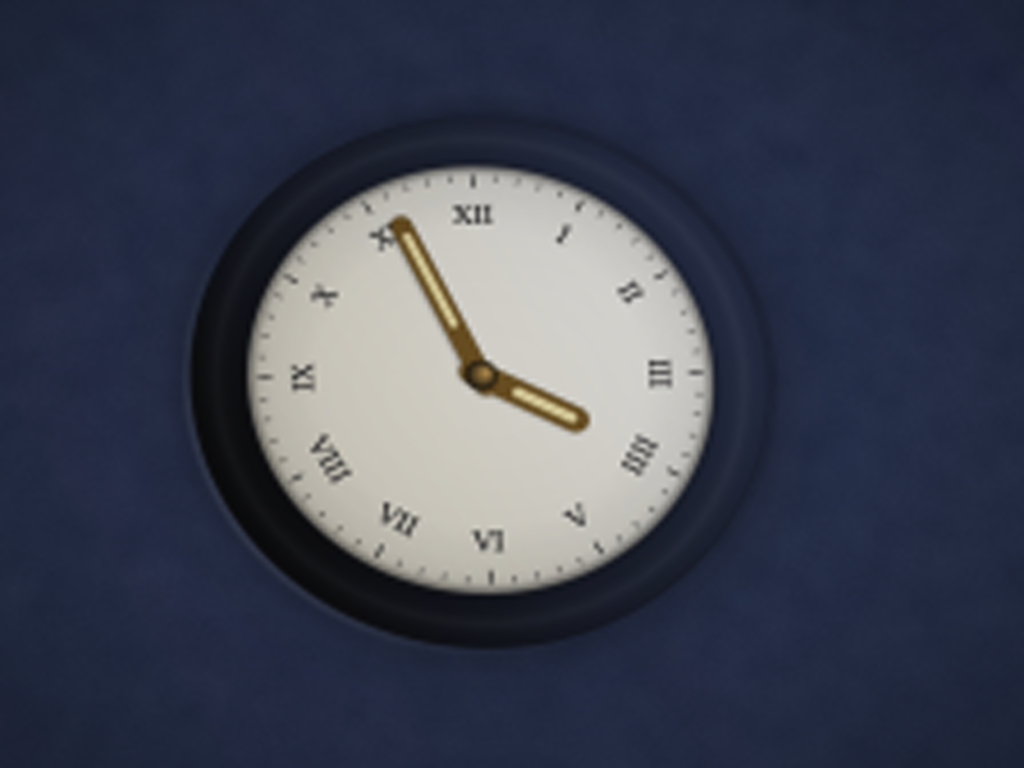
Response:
3h56
